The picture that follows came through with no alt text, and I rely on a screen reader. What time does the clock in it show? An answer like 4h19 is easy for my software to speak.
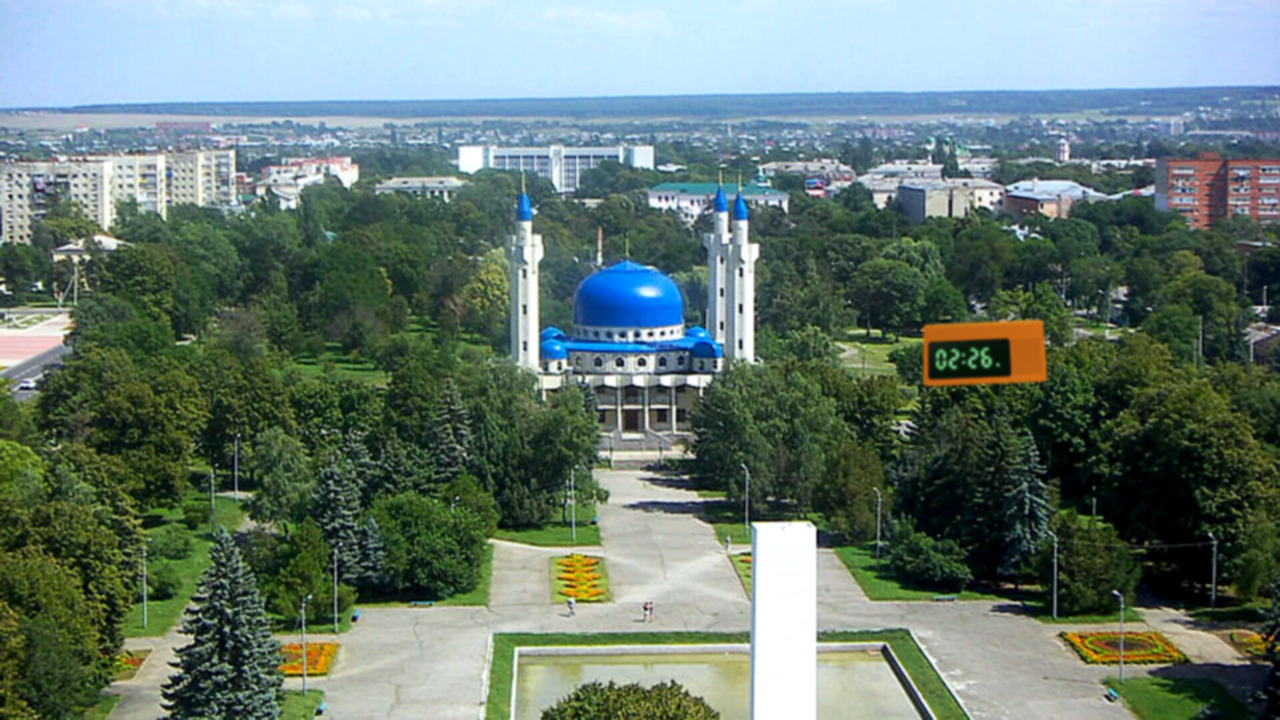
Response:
2h26
